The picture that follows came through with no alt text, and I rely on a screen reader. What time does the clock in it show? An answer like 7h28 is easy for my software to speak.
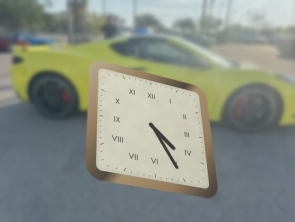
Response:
4h25
